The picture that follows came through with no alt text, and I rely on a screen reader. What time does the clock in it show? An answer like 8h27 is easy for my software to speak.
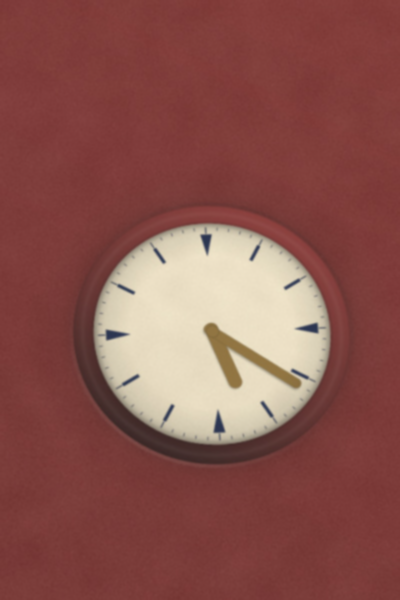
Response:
5h21
